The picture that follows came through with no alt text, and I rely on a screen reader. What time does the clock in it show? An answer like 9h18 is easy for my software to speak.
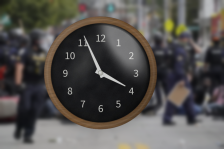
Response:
3h56
